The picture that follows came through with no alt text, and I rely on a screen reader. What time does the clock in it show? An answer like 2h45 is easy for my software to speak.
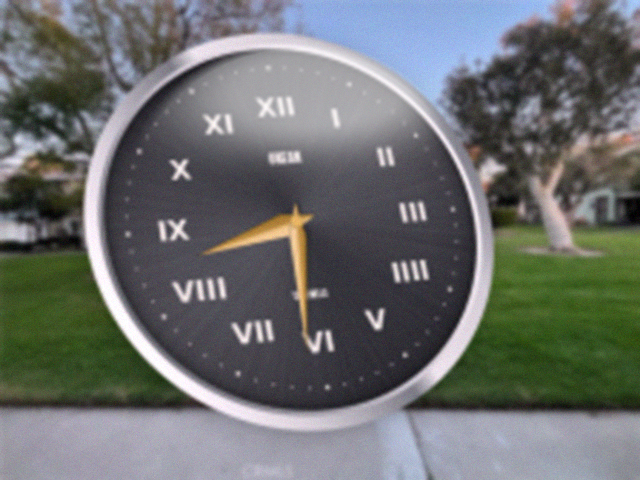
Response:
8h31
